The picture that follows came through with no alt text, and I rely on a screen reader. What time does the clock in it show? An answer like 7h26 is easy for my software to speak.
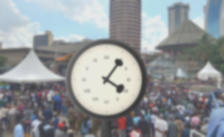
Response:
4h06
